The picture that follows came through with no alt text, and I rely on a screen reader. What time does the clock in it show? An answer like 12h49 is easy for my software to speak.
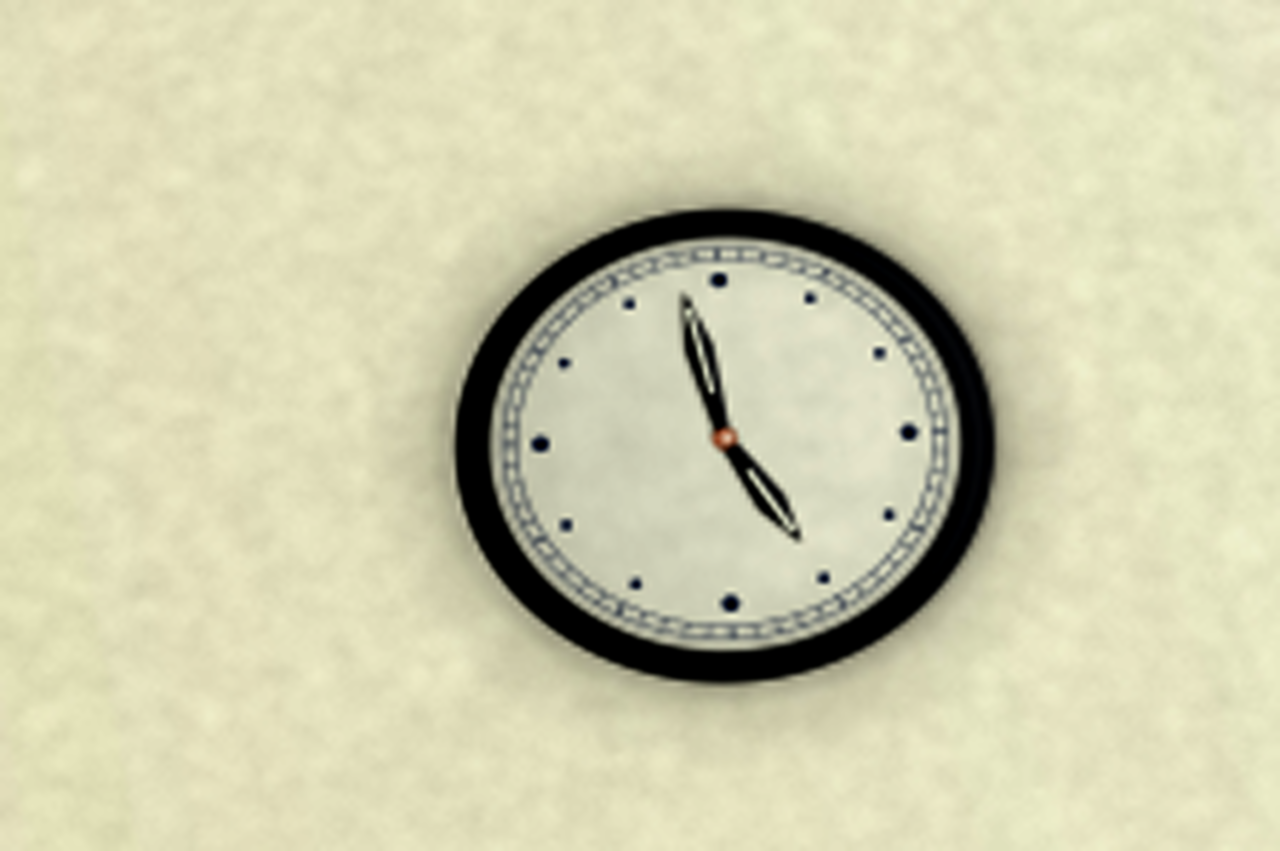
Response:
4h58
